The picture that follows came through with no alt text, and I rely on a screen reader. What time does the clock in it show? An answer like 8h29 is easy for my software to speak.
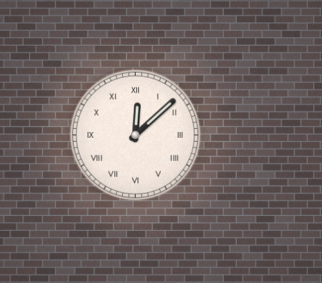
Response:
12h08
